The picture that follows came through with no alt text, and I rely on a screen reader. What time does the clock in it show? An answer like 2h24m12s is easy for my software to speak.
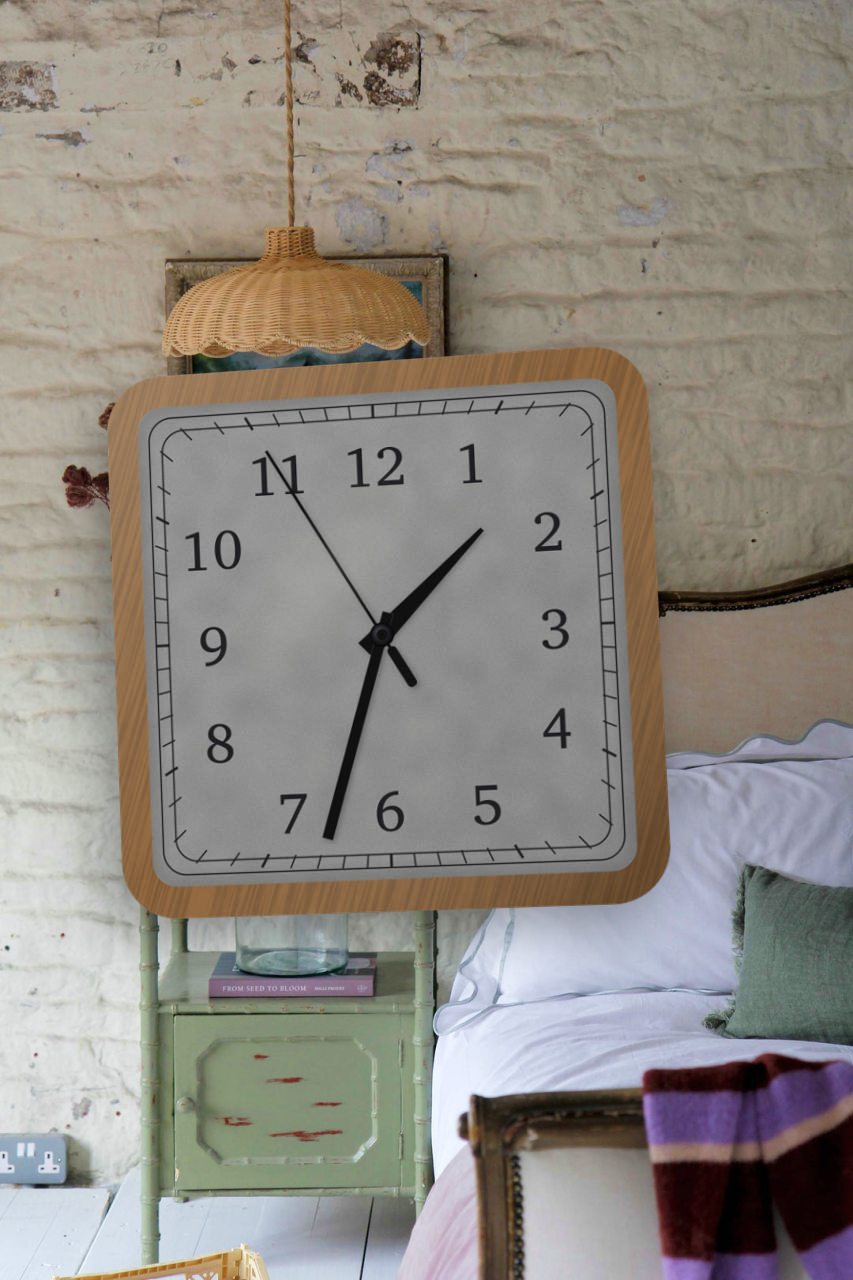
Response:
1h32m55s
